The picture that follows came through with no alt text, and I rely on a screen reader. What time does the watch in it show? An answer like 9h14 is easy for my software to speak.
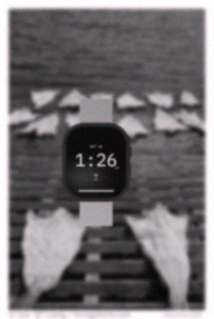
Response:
1h26
